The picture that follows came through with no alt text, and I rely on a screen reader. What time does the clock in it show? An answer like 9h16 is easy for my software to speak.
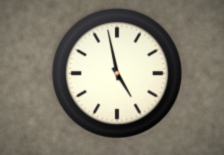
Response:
4h58
